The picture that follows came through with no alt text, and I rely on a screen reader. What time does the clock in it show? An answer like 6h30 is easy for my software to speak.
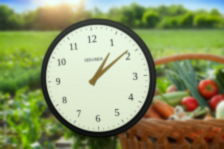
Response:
1h09
